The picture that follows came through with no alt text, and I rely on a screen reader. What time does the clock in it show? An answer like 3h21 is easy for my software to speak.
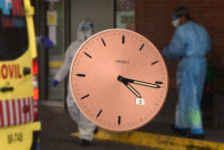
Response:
4h16
